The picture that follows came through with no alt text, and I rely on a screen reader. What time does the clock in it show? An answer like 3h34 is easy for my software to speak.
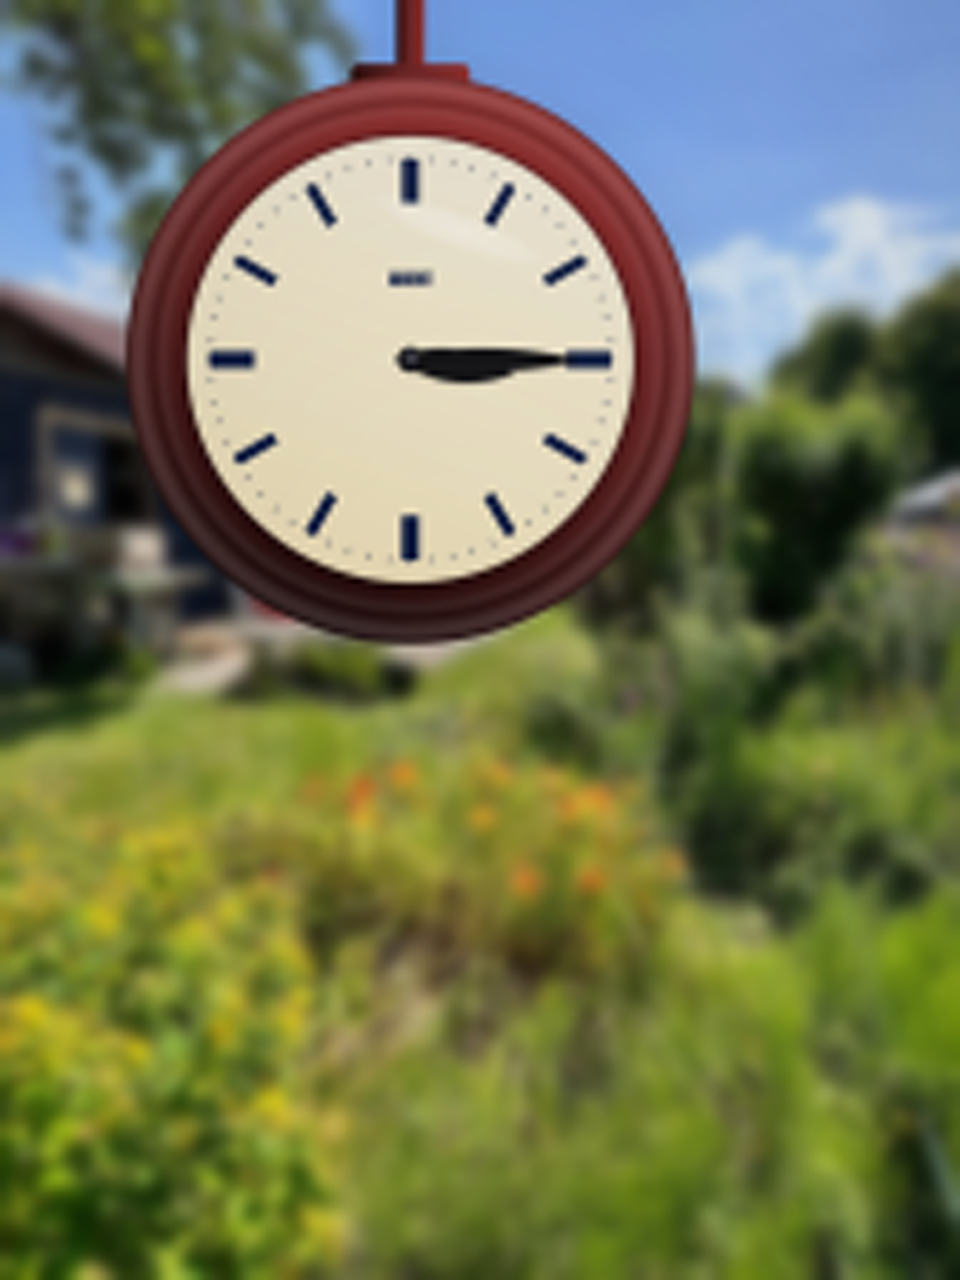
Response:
3h15
